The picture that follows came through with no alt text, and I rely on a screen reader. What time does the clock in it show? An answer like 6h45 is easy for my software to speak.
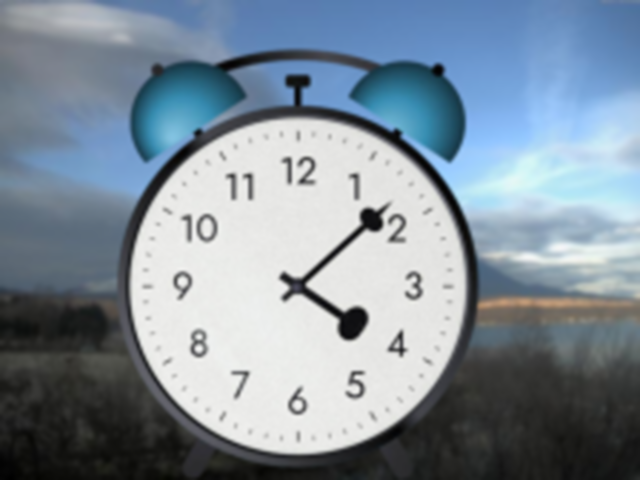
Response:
4h08
